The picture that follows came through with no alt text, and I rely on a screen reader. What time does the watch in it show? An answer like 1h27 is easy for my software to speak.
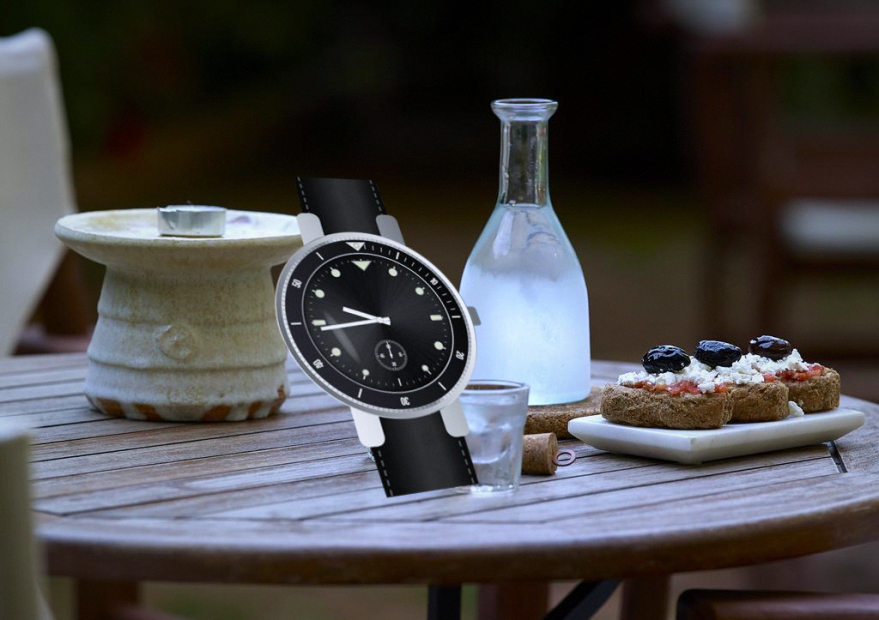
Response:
9h44
